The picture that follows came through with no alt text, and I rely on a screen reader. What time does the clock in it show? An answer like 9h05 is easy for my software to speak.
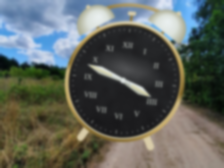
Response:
3h48
